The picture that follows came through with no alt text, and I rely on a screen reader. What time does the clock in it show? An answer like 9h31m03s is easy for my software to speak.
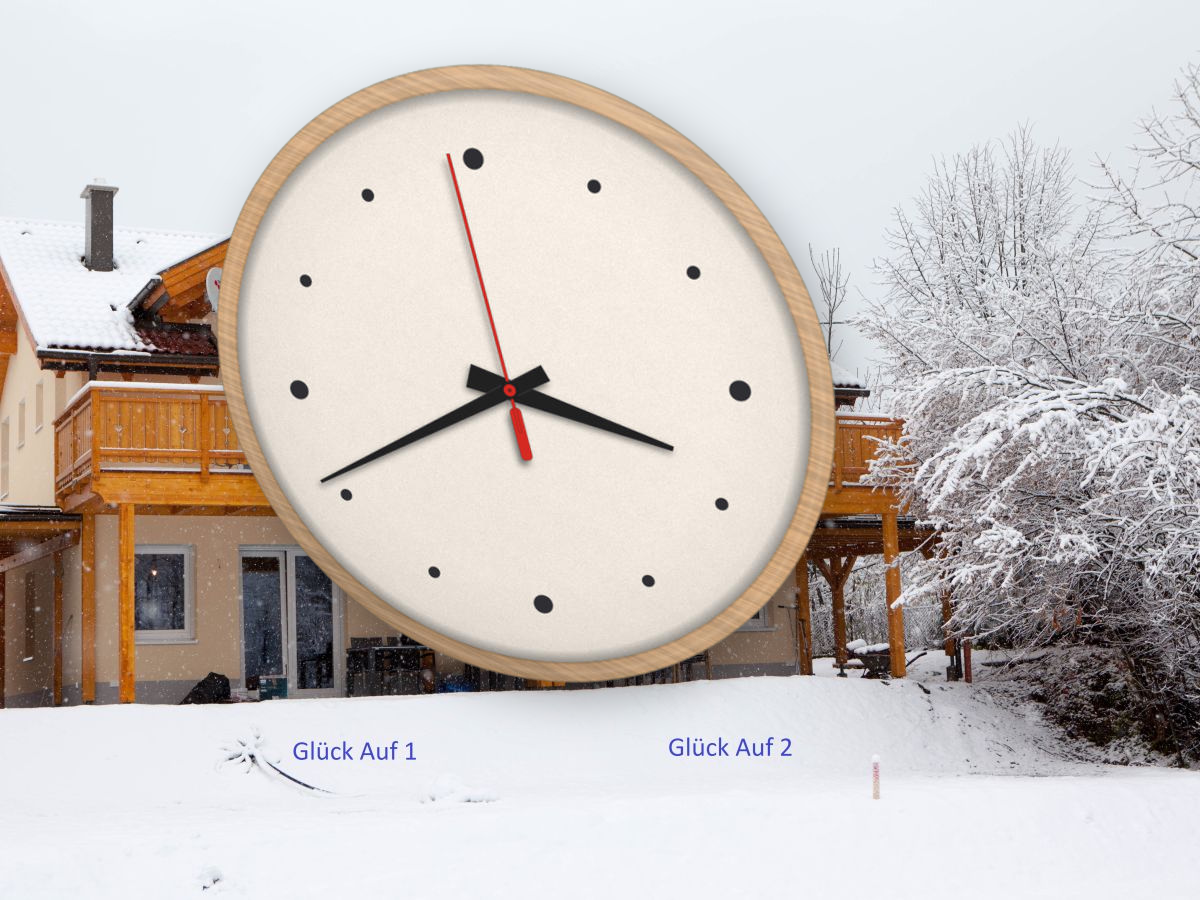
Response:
3h40m59s
